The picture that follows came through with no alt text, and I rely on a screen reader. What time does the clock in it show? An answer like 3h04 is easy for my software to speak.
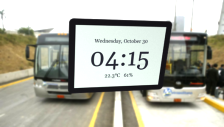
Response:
4h15
